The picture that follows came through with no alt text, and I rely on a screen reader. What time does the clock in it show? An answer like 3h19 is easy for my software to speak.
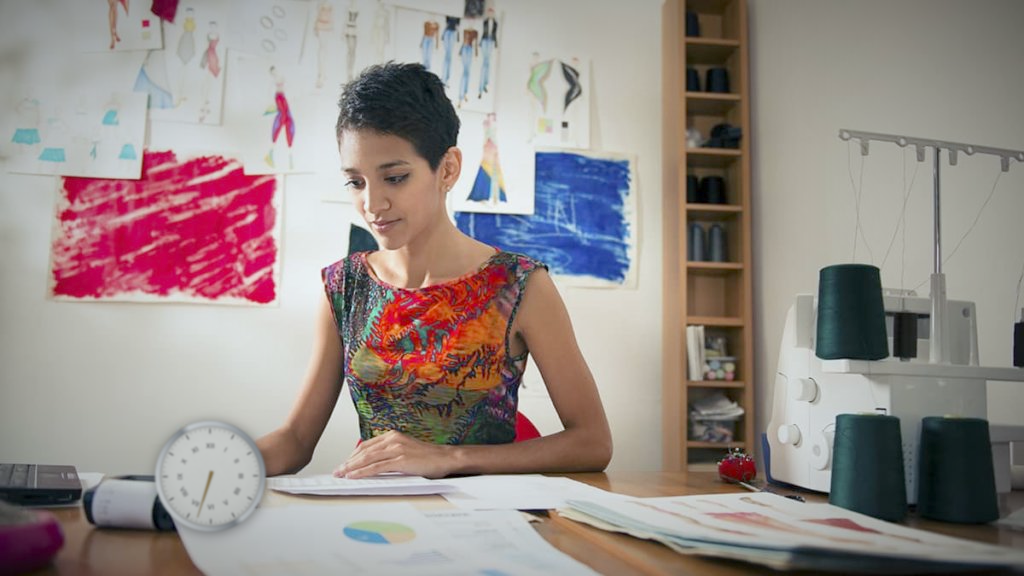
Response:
6h33
